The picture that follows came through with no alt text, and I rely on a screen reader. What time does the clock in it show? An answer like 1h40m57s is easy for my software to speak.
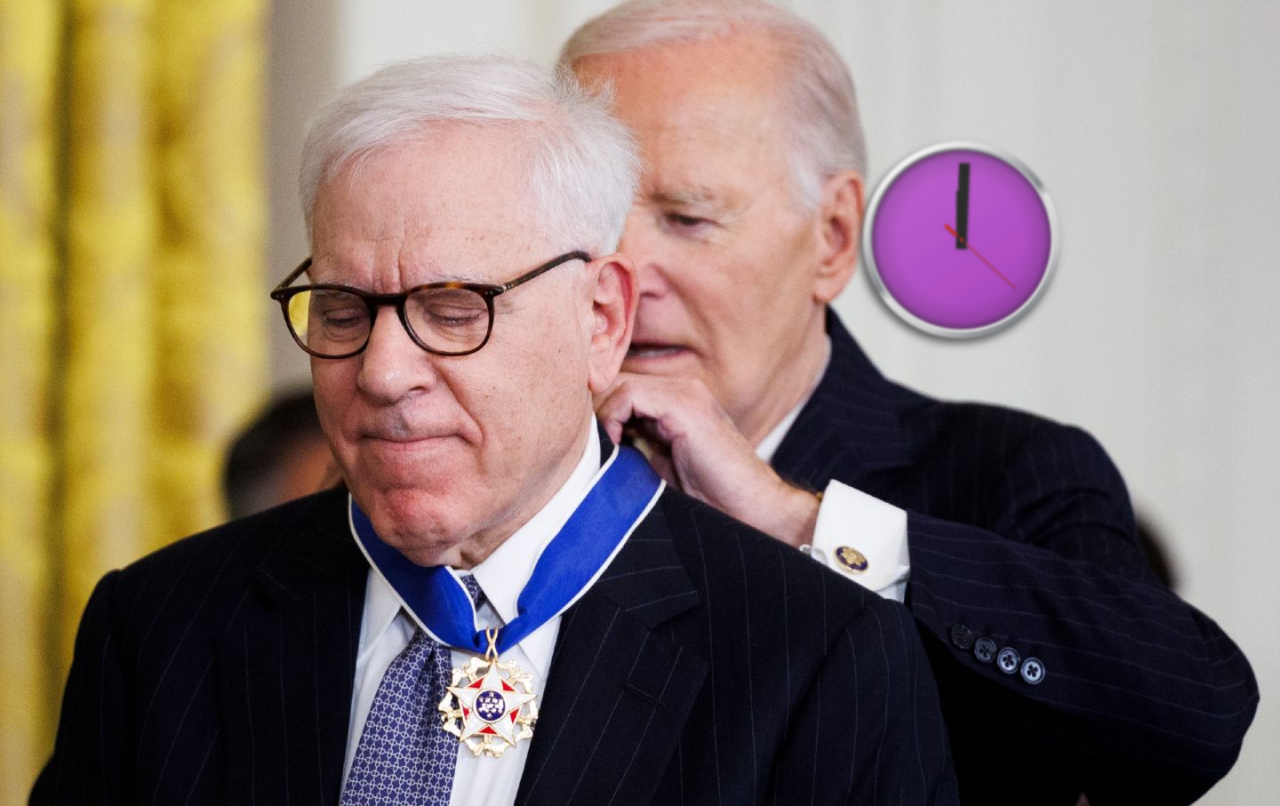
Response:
12h00m22s
